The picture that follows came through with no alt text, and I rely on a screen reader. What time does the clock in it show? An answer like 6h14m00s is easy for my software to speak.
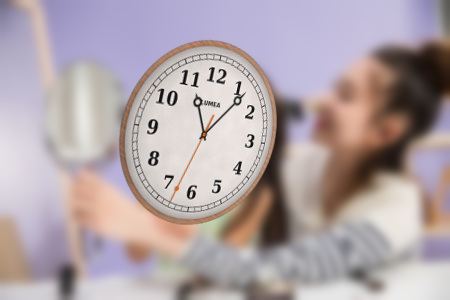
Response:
11h06m33s
